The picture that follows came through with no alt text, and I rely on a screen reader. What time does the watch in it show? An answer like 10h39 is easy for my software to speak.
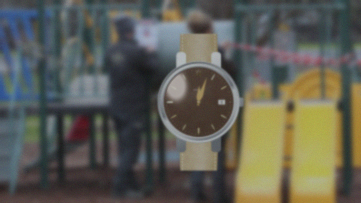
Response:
12h03
